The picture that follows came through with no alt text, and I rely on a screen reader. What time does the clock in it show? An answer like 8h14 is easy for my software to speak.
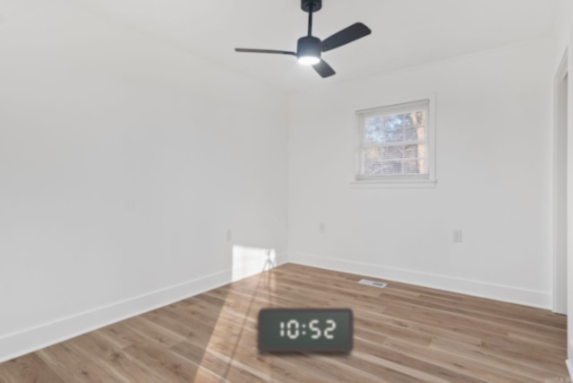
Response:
10h52
